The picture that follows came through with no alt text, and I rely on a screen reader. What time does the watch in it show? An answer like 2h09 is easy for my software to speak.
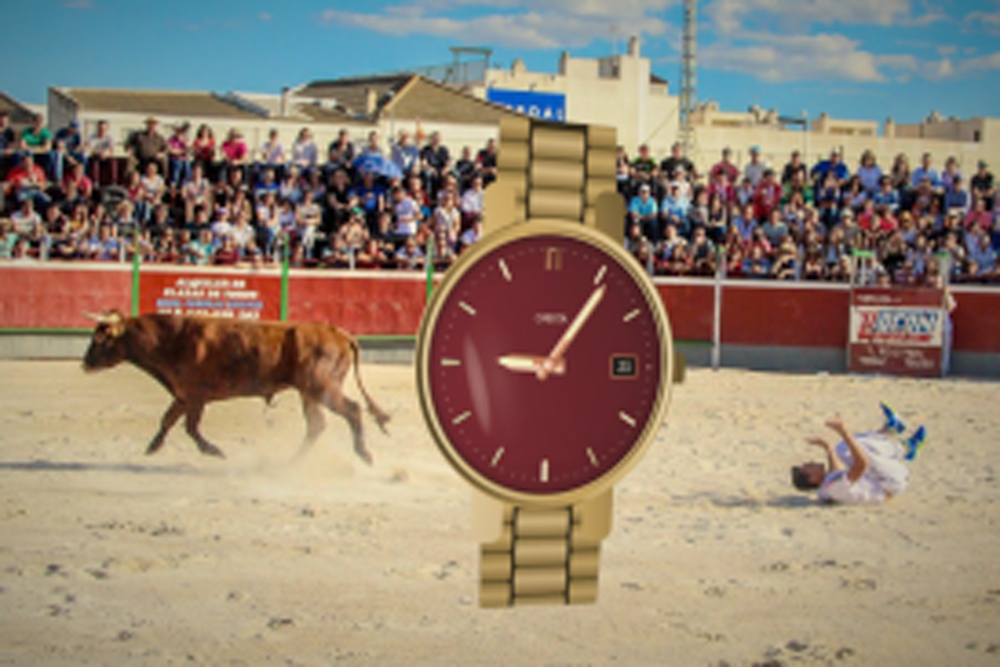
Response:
9h06
